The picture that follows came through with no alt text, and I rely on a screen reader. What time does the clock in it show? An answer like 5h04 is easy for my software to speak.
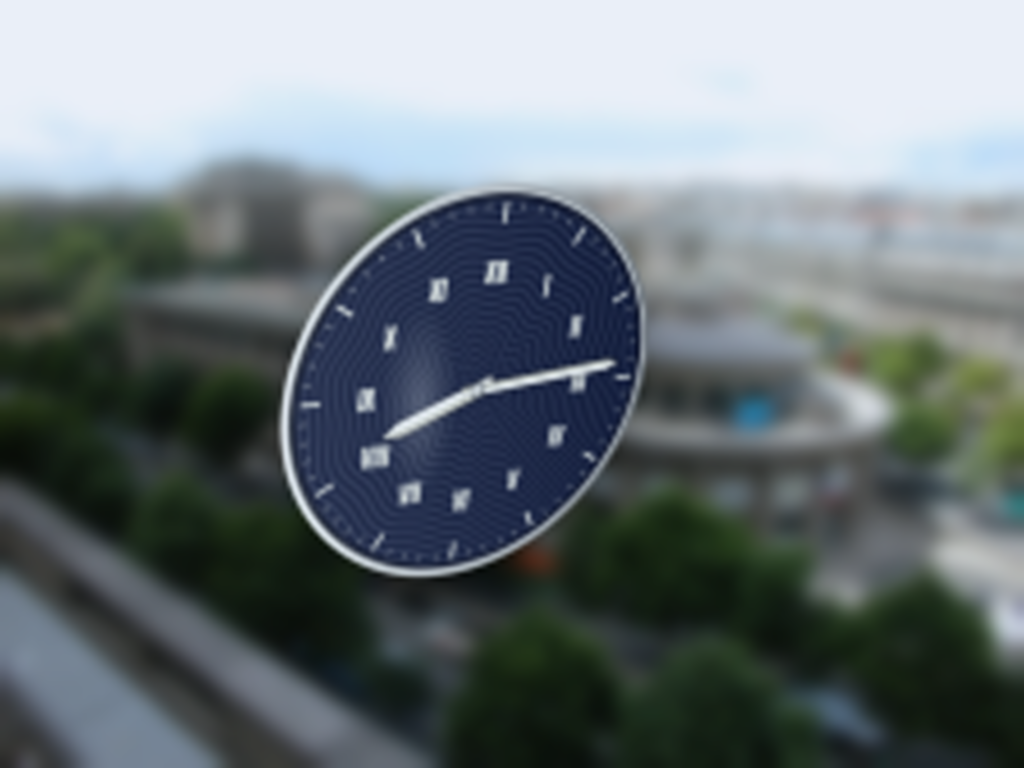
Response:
8h14
